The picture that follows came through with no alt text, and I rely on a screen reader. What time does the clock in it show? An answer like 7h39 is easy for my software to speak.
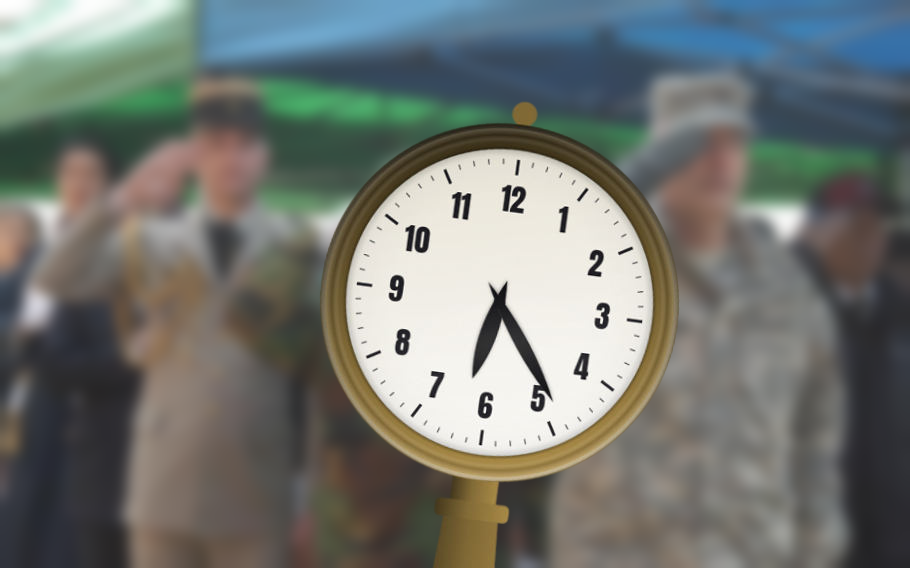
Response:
6h24
